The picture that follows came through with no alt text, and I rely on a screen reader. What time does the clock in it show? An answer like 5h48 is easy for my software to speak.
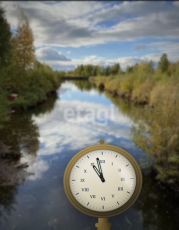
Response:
10h58
